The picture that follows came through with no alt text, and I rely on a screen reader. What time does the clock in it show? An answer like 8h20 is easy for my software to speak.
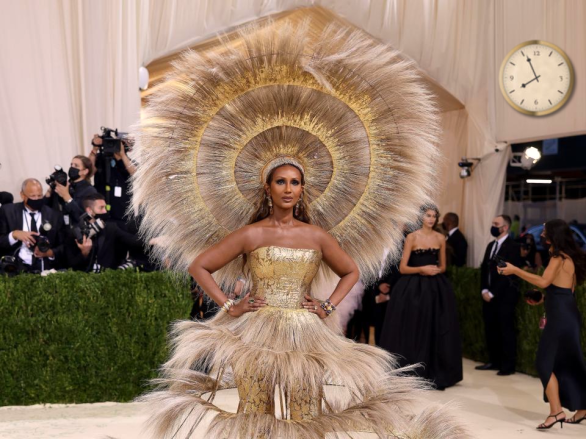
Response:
7h56
